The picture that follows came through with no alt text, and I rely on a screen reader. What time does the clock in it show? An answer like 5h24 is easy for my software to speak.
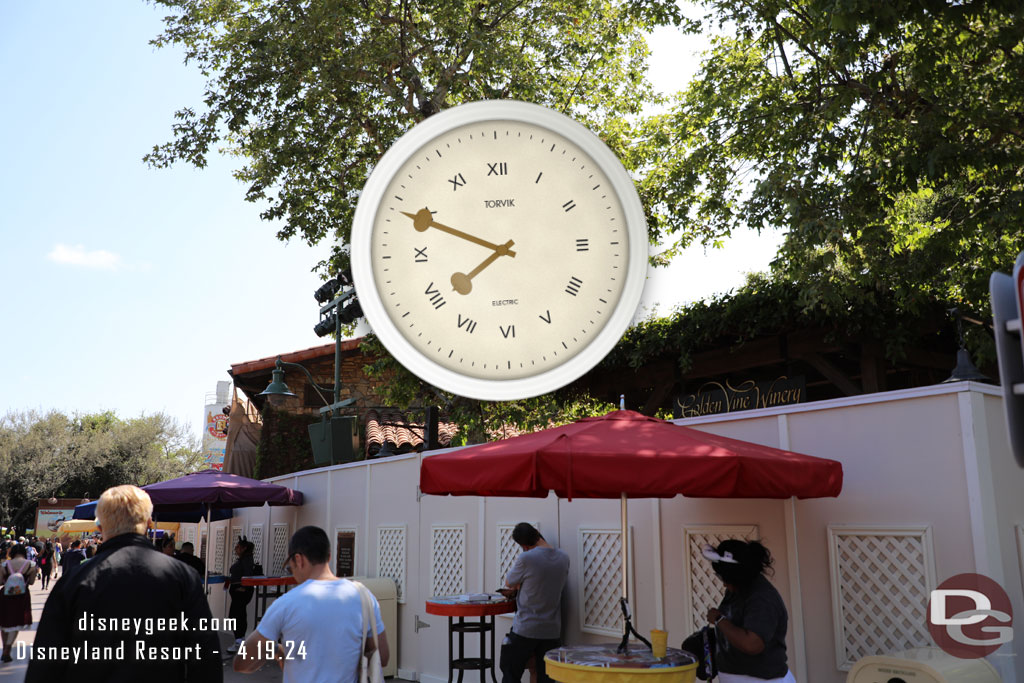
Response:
7h49
